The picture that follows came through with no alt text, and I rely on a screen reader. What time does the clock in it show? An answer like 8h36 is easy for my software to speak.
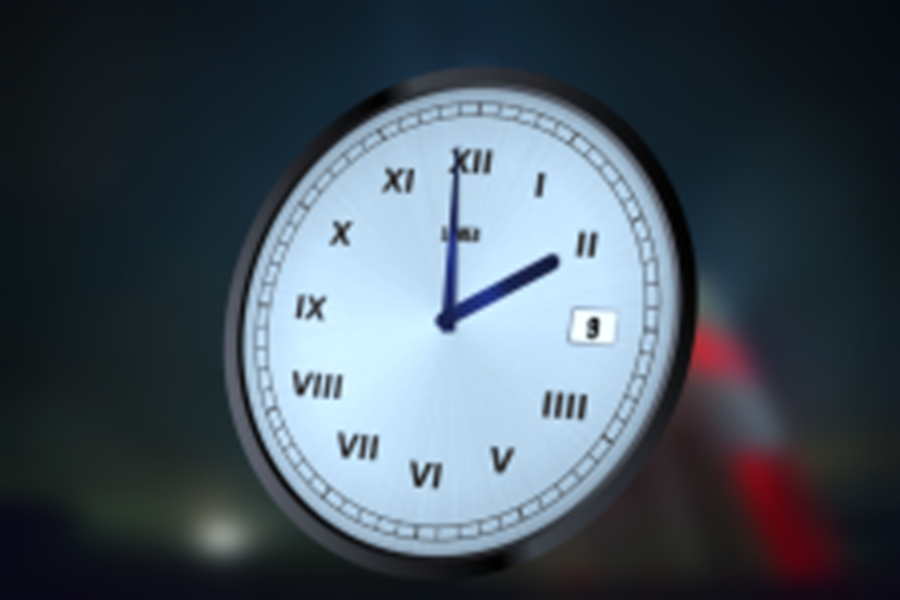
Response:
1h59
